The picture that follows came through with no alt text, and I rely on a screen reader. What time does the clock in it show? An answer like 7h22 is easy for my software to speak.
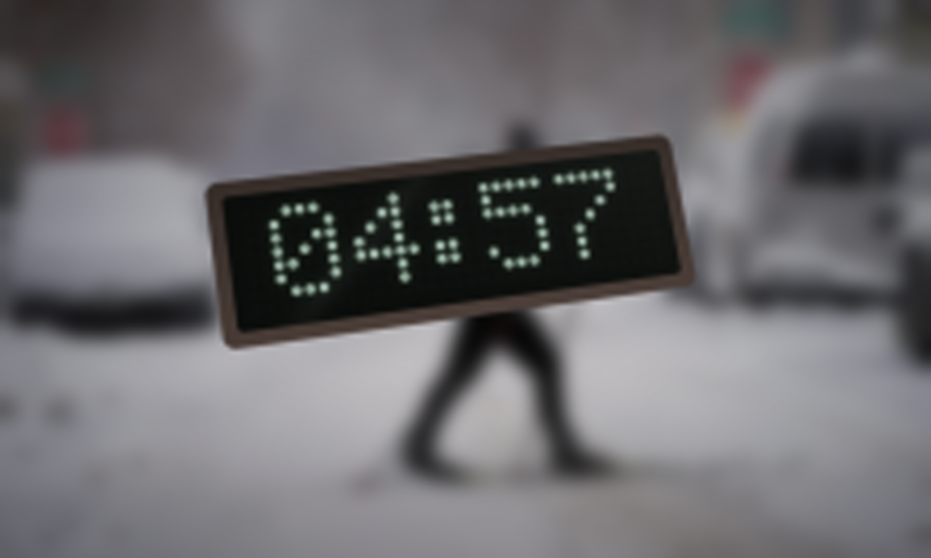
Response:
4h57
